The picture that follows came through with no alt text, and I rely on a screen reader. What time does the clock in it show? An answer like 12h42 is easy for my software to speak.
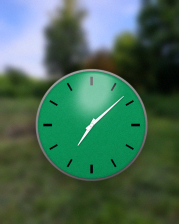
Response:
7h08
